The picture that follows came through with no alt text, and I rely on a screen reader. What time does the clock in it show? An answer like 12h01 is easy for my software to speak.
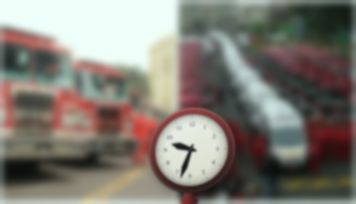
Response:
9h33
